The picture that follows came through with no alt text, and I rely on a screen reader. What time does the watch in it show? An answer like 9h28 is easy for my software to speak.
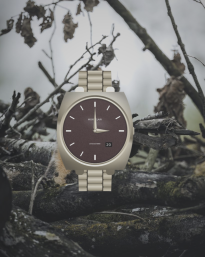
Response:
3h00
